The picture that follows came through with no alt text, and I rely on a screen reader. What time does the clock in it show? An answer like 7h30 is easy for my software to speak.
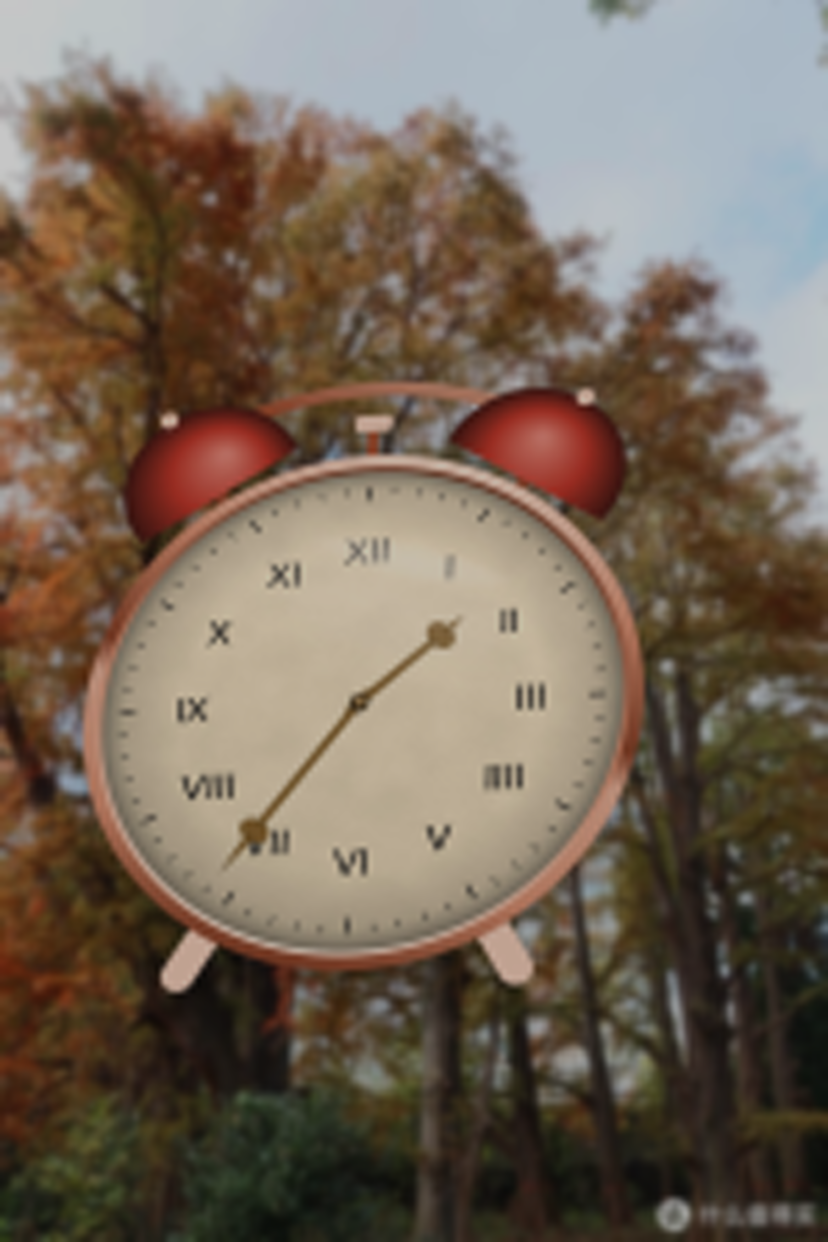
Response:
1h36
